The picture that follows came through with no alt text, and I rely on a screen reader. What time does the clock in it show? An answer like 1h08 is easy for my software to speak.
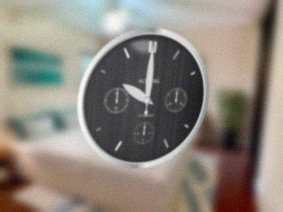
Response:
10h00
